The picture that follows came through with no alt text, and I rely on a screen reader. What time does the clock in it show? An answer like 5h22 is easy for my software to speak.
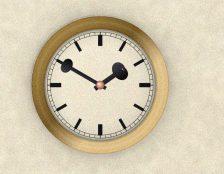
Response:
1h50
